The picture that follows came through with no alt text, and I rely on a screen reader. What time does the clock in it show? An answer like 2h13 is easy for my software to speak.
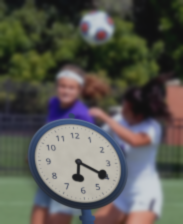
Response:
6h20
